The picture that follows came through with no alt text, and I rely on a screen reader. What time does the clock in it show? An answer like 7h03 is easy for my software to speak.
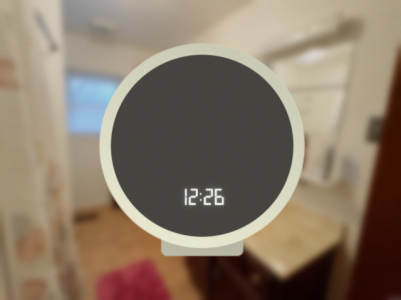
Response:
12h26
